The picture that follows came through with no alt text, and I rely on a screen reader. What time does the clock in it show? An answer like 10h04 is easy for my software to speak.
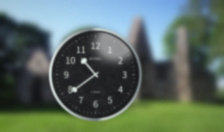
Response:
10h39
